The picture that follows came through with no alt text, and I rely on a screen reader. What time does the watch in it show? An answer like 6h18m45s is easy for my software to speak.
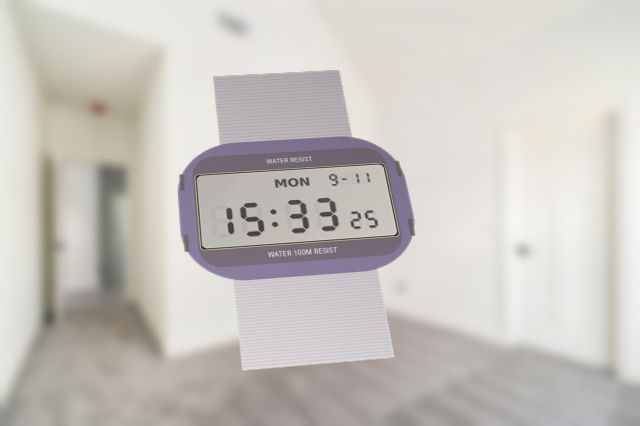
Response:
15h33m25s
